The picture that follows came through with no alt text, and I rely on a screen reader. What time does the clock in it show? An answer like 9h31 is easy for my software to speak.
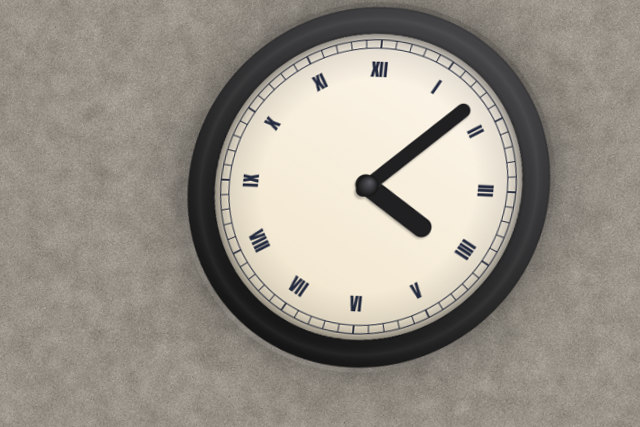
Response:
4h08
